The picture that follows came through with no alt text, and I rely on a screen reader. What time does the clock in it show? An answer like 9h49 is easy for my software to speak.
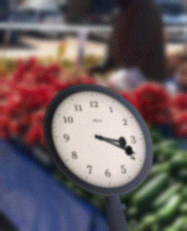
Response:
3h19
